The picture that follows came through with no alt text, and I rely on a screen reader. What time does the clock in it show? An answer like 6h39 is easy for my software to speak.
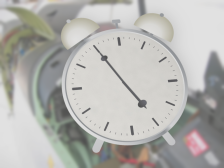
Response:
4h55
